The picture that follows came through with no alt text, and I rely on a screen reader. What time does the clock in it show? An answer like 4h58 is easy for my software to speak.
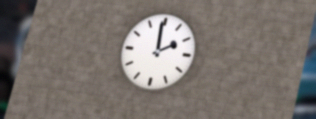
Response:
1h59
